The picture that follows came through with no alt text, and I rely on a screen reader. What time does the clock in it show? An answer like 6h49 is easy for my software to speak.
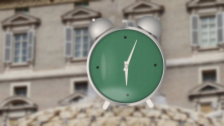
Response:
6h04
